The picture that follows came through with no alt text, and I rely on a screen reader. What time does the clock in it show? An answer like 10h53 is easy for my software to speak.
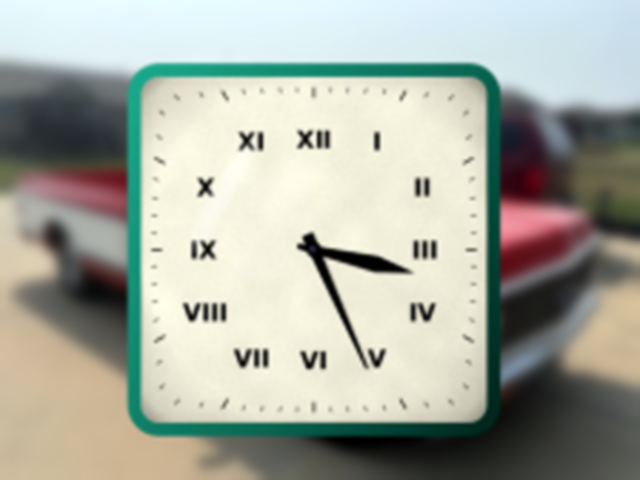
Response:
3h26
